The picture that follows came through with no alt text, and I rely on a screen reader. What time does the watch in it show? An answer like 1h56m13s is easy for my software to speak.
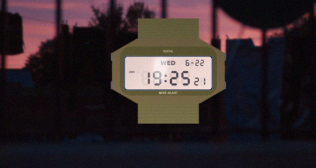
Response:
19h25m21s
